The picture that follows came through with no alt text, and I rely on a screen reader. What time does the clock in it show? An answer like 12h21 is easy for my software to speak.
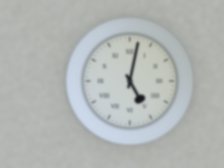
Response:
5h02
